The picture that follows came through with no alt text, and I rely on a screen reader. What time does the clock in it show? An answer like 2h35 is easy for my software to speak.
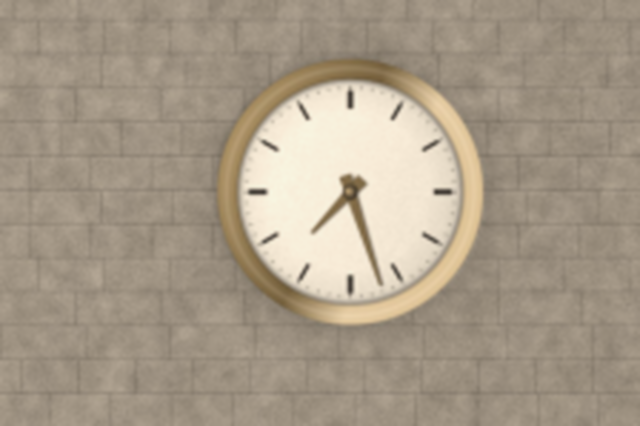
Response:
7h27
